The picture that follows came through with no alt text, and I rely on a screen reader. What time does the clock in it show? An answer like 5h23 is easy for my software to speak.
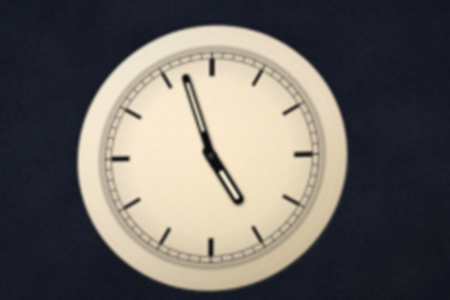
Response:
4h57
